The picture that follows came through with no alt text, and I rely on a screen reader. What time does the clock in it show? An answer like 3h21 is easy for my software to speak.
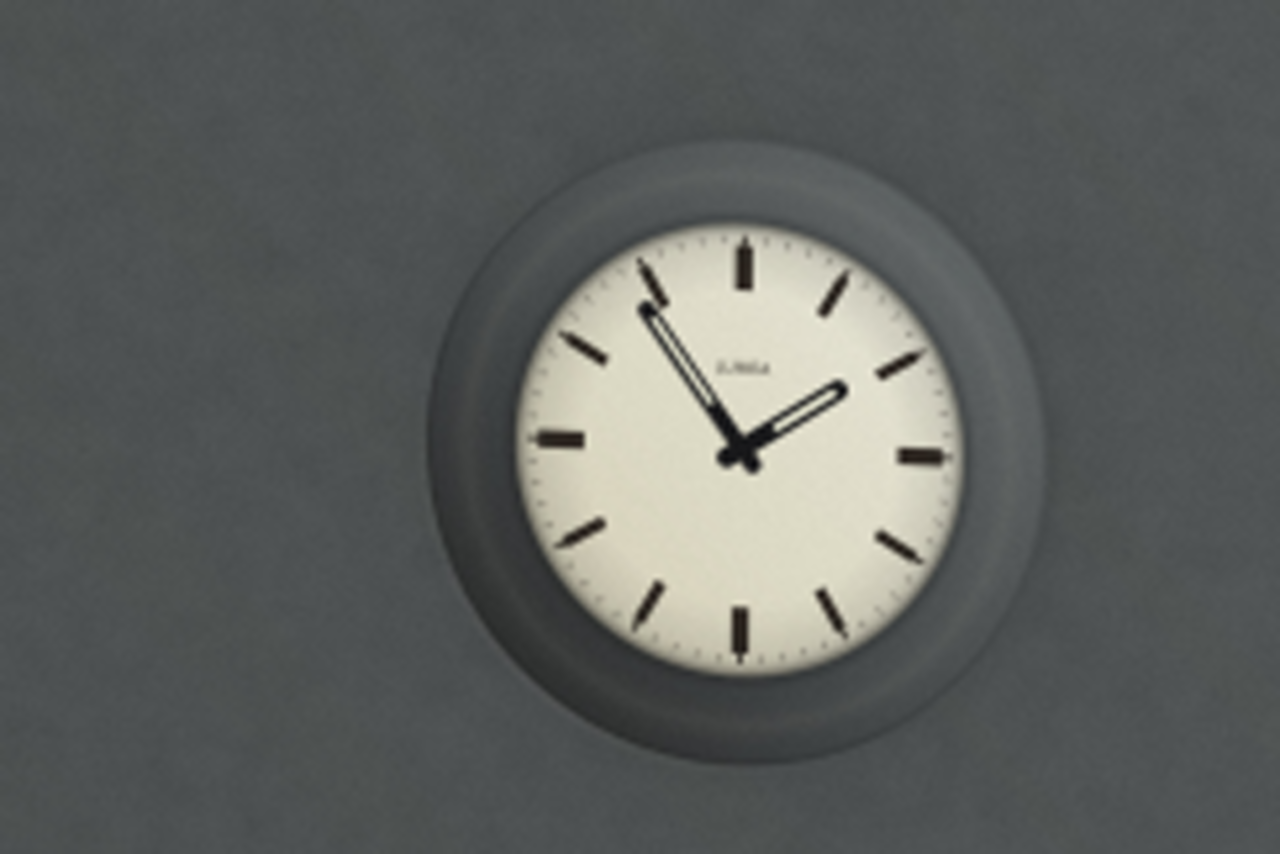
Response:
1h54
